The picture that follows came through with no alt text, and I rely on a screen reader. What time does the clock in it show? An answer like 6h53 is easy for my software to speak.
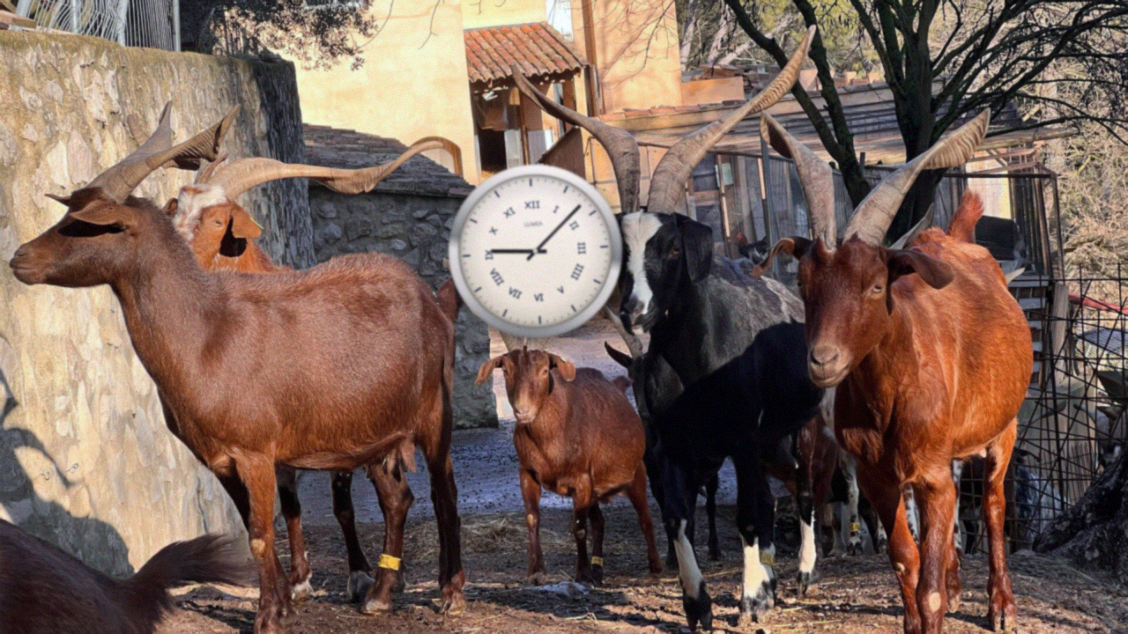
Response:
9h08
